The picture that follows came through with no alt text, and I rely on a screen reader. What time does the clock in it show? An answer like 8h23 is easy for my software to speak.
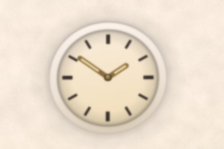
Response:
1h51
